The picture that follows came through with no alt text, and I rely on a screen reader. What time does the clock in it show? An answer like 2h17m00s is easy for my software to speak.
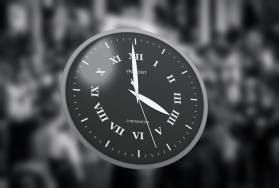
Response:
3h59m27s
